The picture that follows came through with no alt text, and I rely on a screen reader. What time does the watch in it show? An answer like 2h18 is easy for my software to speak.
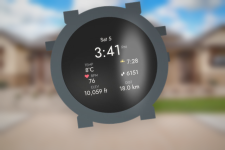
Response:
3h41
